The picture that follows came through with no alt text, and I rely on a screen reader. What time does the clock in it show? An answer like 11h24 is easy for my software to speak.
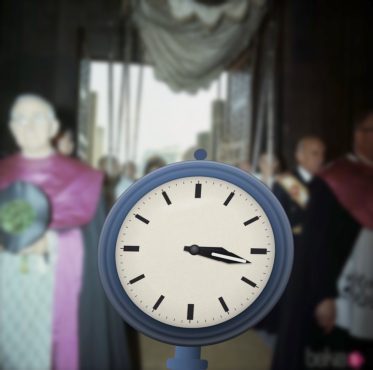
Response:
3h17
